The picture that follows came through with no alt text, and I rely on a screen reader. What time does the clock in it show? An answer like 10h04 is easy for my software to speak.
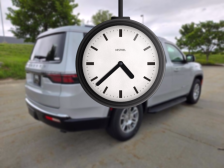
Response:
4h38
